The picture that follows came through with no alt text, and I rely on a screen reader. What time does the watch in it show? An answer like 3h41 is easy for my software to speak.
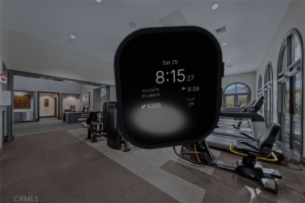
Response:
8h15
